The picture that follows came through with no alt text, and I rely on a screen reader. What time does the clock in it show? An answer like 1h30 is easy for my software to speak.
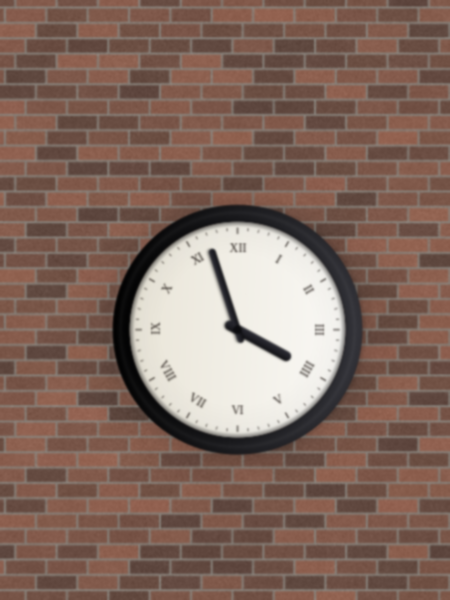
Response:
3h57
